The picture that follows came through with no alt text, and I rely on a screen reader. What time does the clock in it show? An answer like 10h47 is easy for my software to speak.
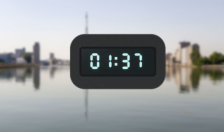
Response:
1h37
